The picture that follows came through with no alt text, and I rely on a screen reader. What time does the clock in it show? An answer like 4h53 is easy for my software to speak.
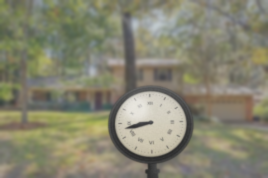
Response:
8h43
